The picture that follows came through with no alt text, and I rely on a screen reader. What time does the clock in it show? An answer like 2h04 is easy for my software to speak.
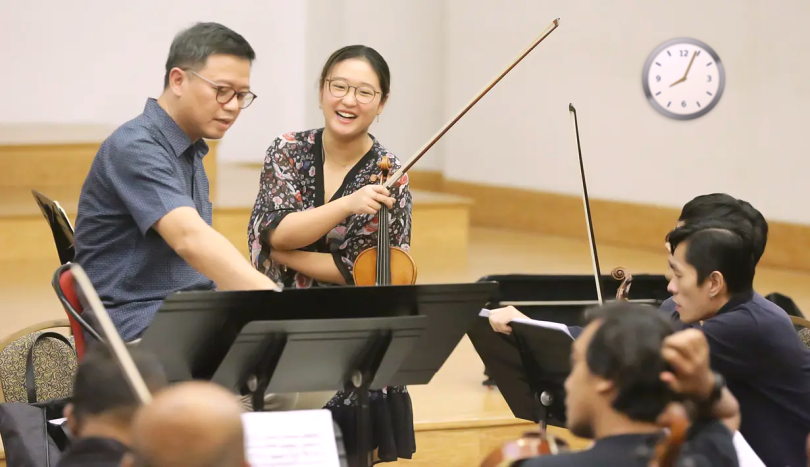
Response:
8h04
